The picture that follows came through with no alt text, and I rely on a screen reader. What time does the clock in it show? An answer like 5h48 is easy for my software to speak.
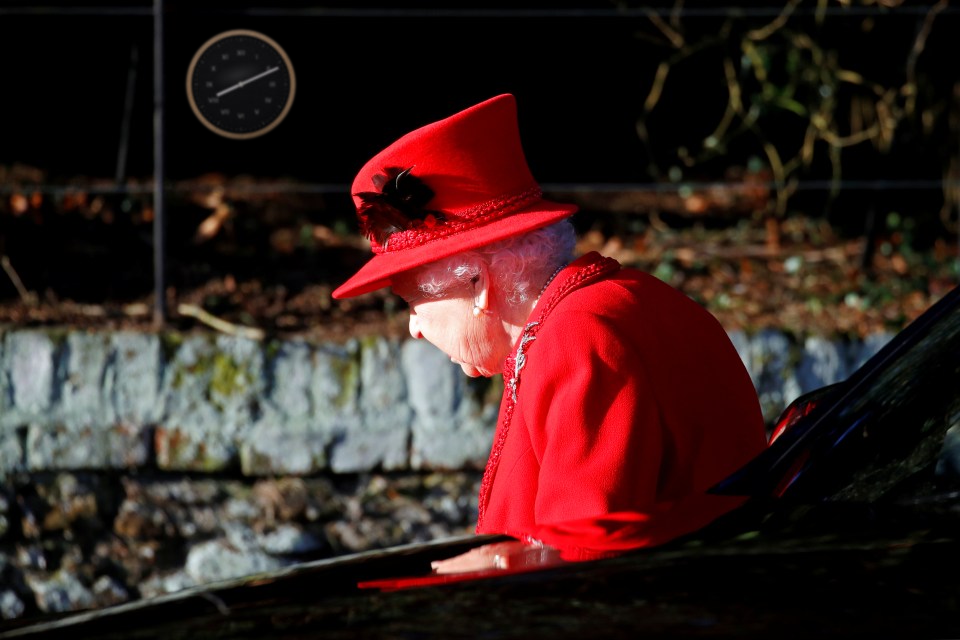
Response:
8h11
